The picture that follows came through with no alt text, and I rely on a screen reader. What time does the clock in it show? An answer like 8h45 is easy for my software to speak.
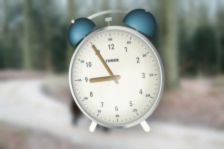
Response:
8h55
